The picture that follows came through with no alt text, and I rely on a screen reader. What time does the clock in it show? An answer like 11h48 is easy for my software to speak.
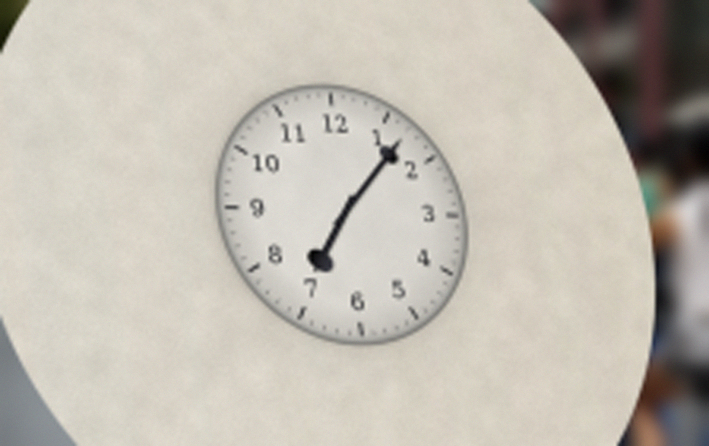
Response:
7h07
